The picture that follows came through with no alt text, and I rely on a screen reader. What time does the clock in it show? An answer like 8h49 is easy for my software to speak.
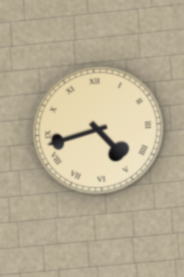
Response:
4h43
